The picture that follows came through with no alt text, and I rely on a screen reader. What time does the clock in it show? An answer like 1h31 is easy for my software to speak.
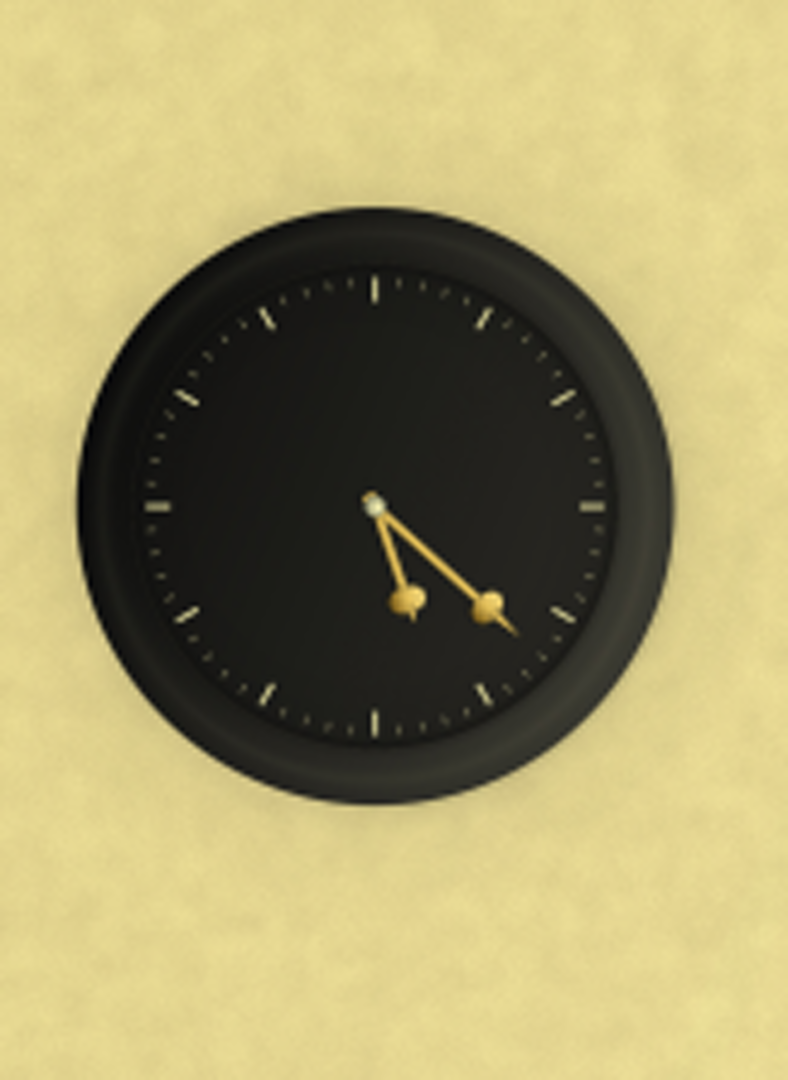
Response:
5h22
